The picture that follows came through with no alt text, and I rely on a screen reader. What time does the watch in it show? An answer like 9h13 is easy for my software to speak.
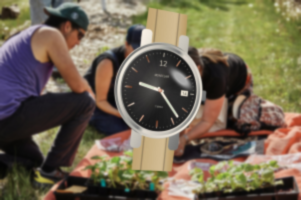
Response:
9h23
